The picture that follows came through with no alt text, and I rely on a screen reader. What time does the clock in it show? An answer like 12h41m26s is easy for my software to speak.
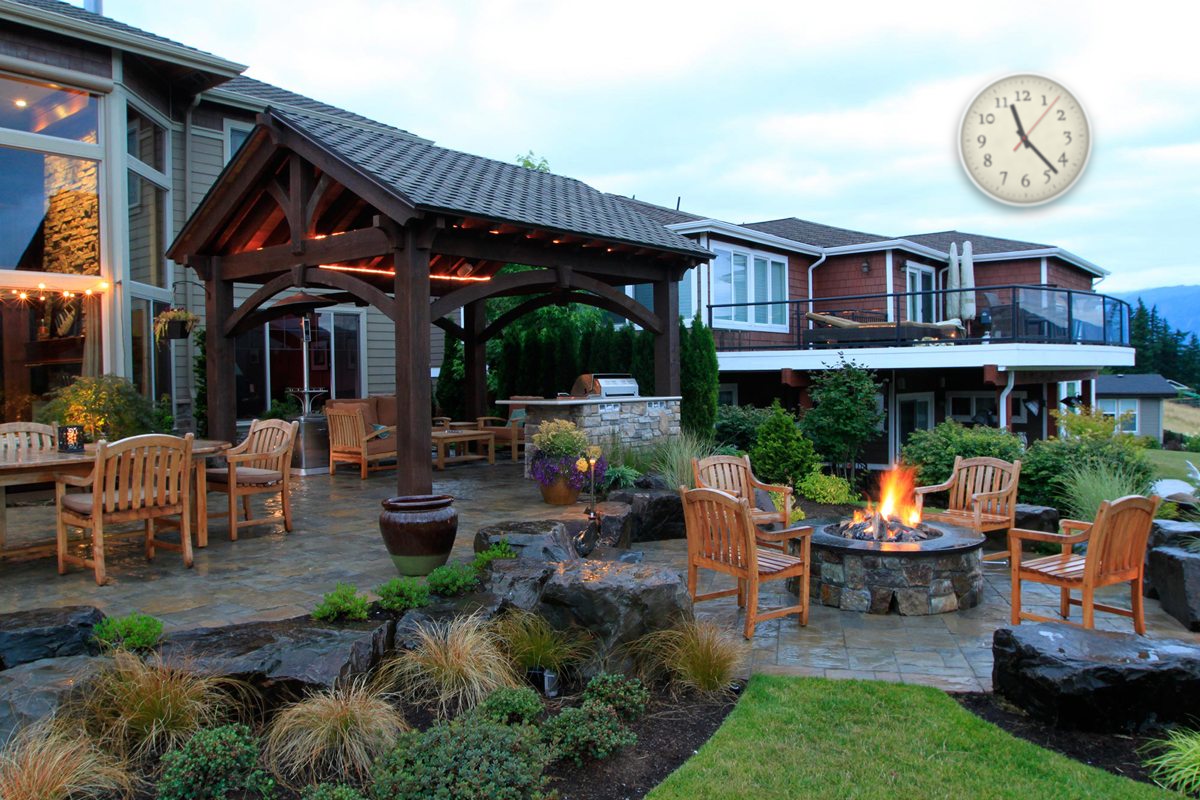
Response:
11h23m07s
